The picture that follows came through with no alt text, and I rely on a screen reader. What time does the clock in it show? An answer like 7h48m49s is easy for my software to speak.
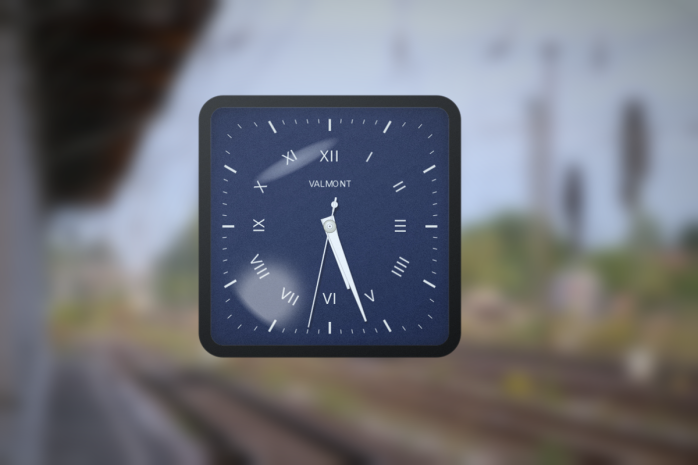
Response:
5h26m32s
